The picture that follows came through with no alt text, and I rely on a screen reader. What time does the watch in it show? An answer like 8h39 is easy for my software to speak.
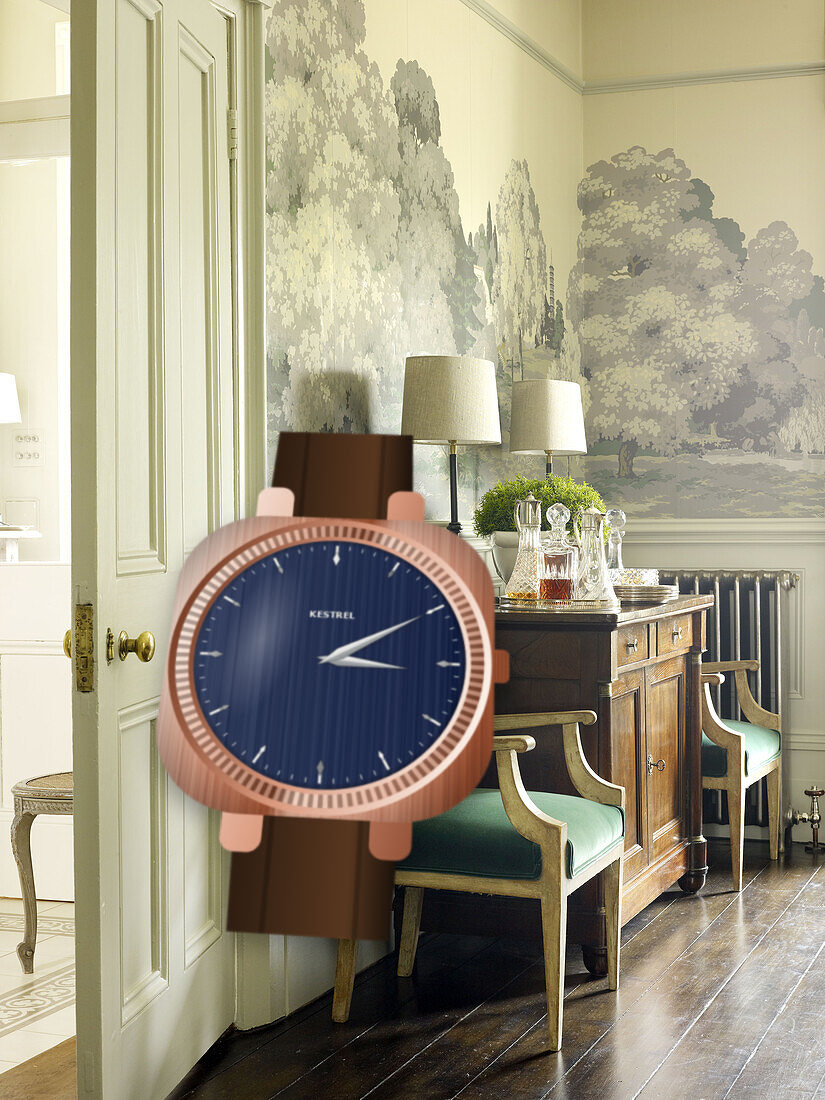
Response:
3h10
